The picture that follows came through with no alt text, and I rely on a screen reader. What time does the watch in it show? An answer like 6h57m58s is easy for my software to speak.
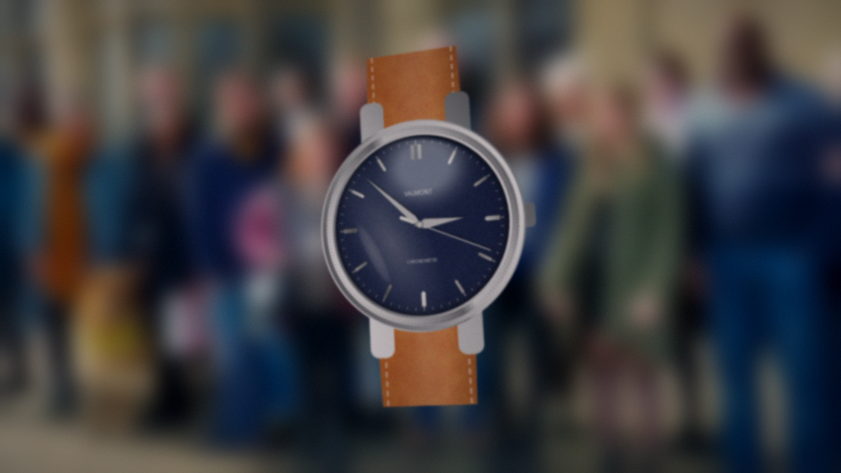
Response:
2h52m19s
